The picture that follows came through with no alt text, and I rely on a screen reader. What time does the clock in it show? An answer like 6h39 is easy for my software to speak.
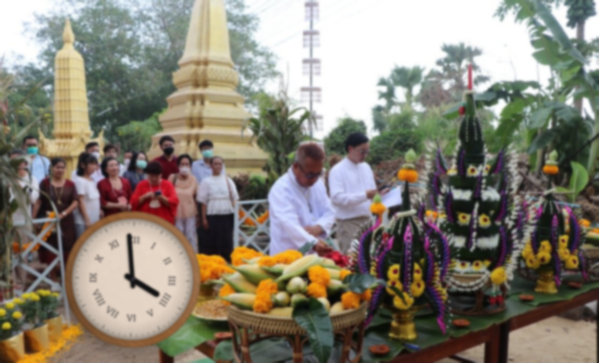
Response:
3h59
